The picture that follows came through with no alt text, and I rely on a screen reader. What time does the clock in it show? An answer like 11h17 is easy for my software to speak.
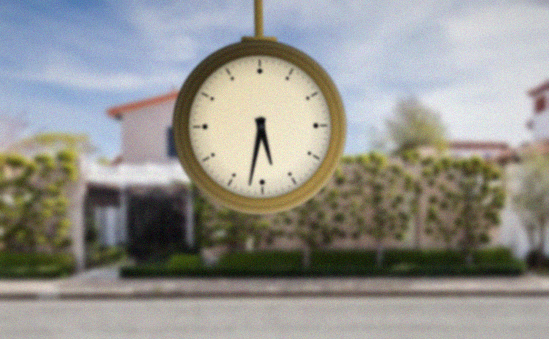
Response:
5h32
